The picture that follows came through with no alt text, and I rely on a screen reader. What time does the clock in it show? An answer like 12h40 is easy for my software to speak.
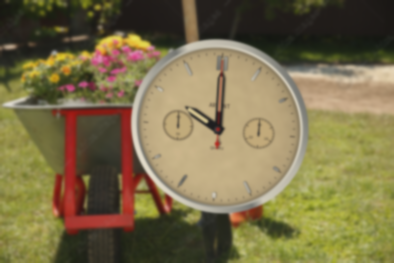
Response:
10h00
